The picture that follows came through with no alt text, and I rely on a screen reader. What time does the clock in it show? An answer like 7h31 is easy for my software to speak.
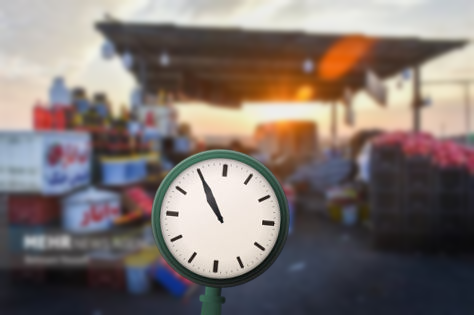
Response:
10h55
